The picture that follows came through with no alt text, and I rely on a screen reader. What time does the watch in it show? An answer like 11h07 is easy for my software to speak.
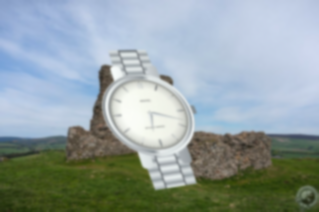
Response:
6h18
